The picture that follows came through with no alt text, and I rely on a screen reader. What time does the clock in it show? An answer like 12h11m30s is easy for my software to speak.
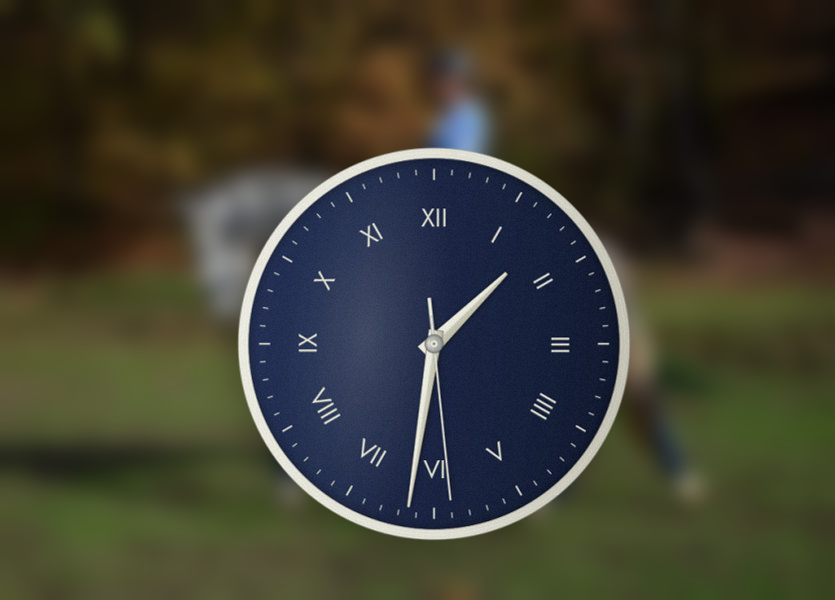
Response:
1h31m29s
